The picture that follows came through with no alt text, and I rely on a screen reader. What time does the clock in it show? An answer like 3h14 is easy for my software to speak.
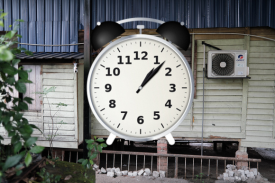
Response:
1h07
